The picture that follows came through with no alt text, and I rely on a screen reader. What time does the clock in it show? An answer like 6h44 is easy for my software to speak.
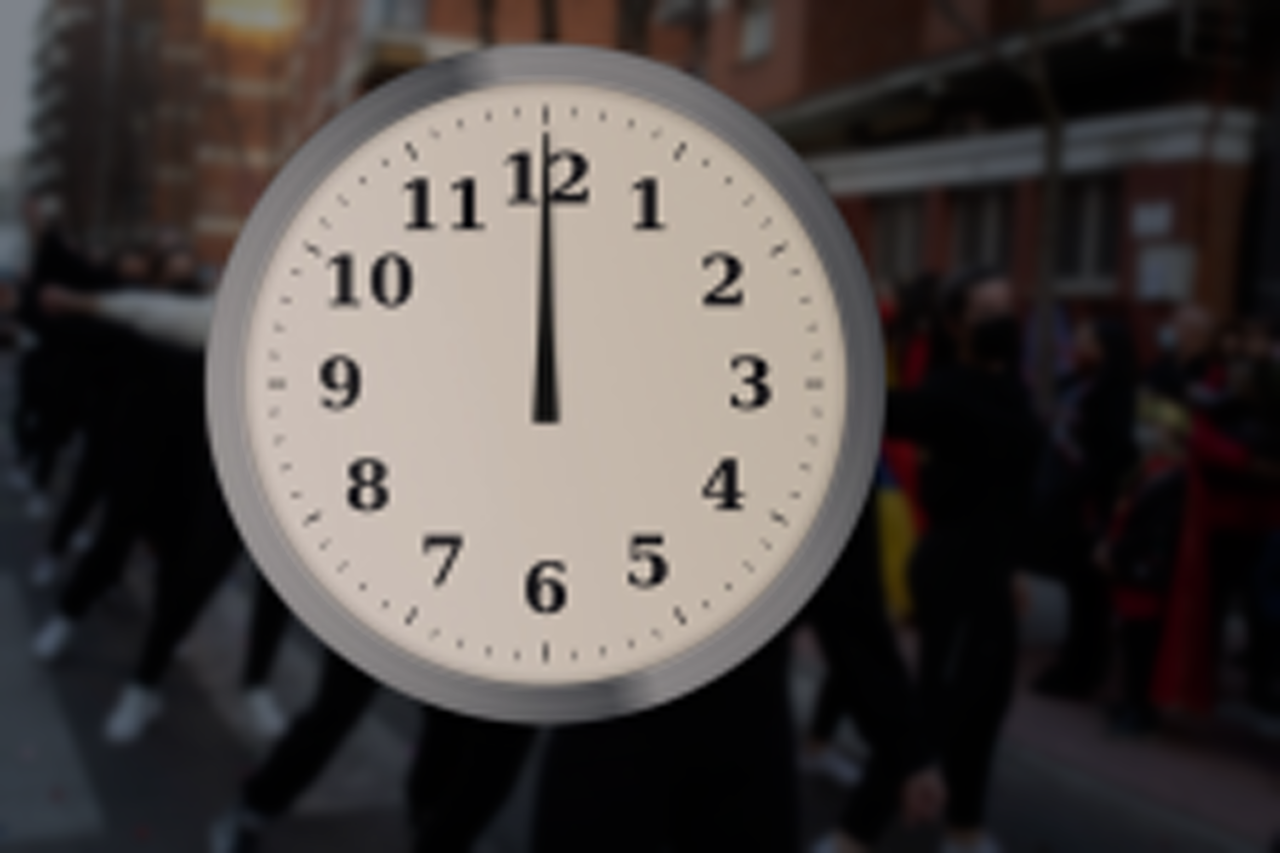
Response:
12h00
